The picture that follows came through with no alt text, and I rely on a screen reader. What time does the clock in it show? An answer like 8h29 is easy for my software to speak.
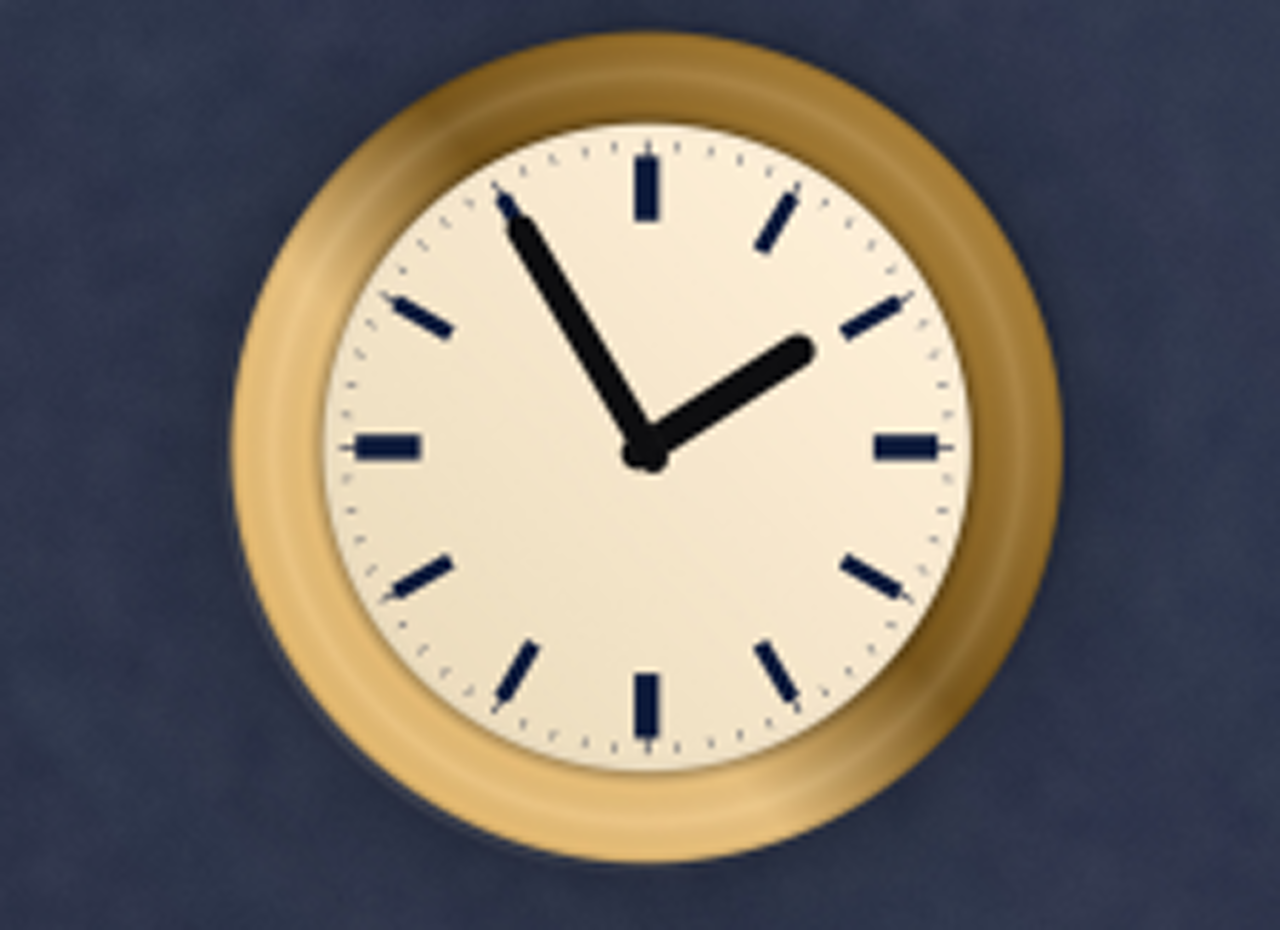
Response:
1h55
